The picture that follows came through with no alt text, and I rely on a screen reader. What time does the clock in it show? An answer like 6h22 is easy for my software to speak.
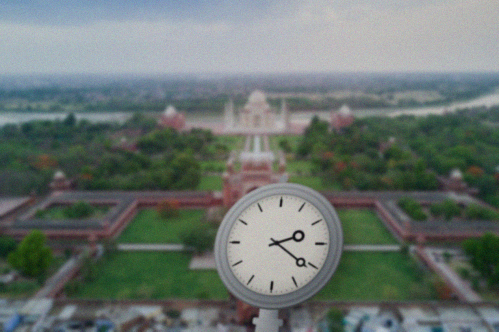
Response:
2h21
